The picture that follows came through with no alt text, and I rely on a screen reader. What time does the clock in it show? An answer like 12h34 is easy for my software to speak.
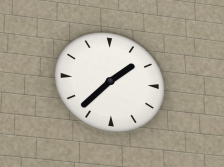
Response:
1h37
